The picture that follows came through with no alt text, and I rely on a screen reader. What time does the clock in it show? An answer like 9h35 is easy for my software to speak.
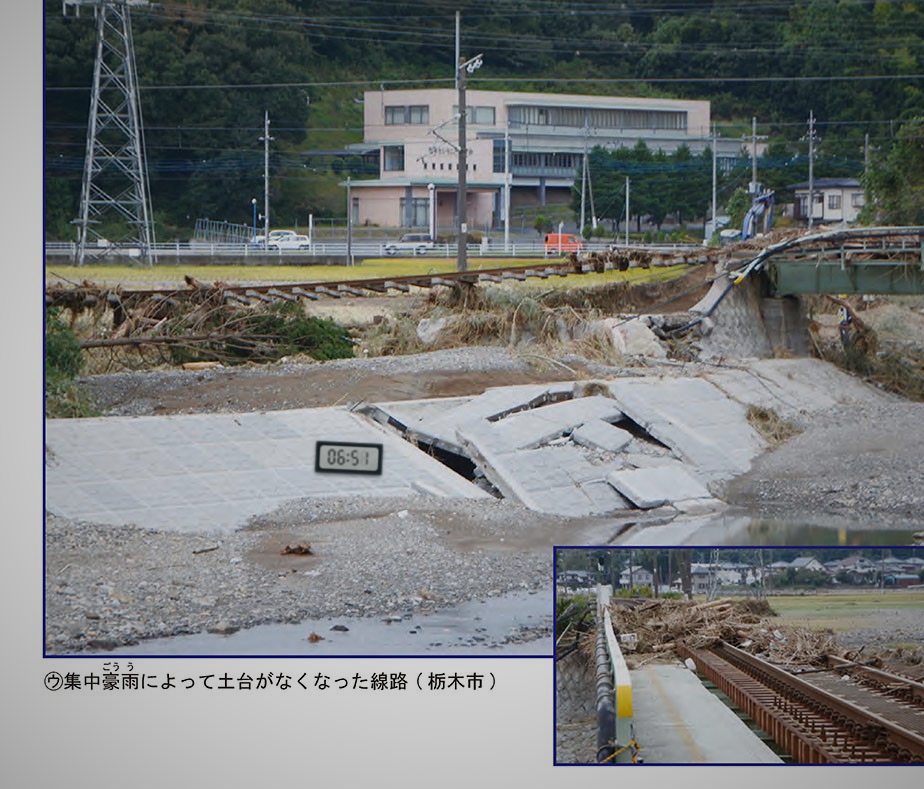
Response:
6h51
